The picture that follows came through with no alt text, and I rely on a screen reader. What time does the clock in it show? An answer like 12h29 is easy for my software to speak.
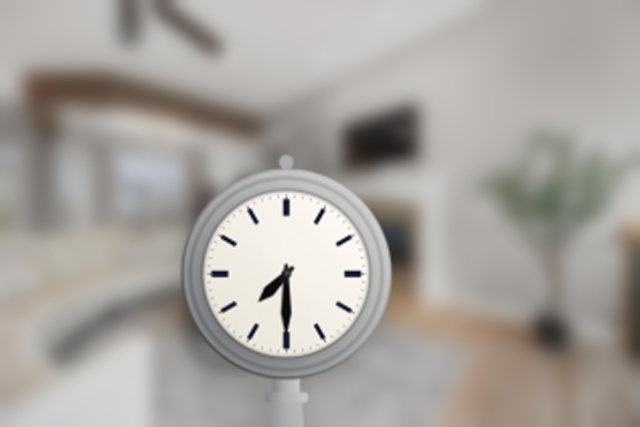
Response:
7h30
